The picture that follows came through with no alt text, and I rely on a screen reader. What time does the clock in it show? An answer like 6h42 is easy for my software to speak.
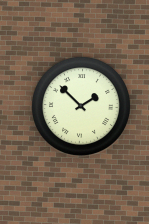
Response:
1h52
